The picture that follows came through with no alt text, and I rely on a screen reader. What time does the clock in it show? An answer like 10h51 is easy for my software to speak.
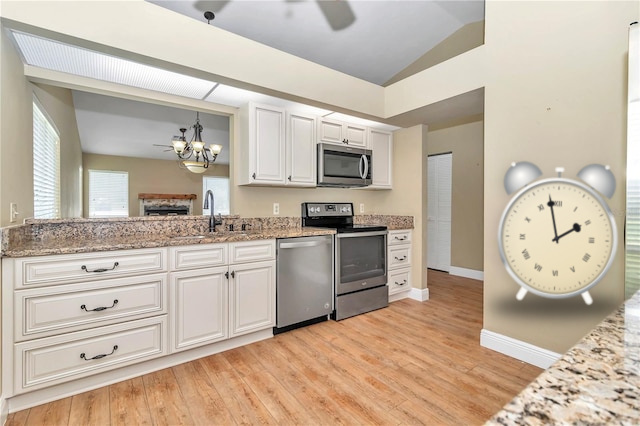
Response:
1h58
